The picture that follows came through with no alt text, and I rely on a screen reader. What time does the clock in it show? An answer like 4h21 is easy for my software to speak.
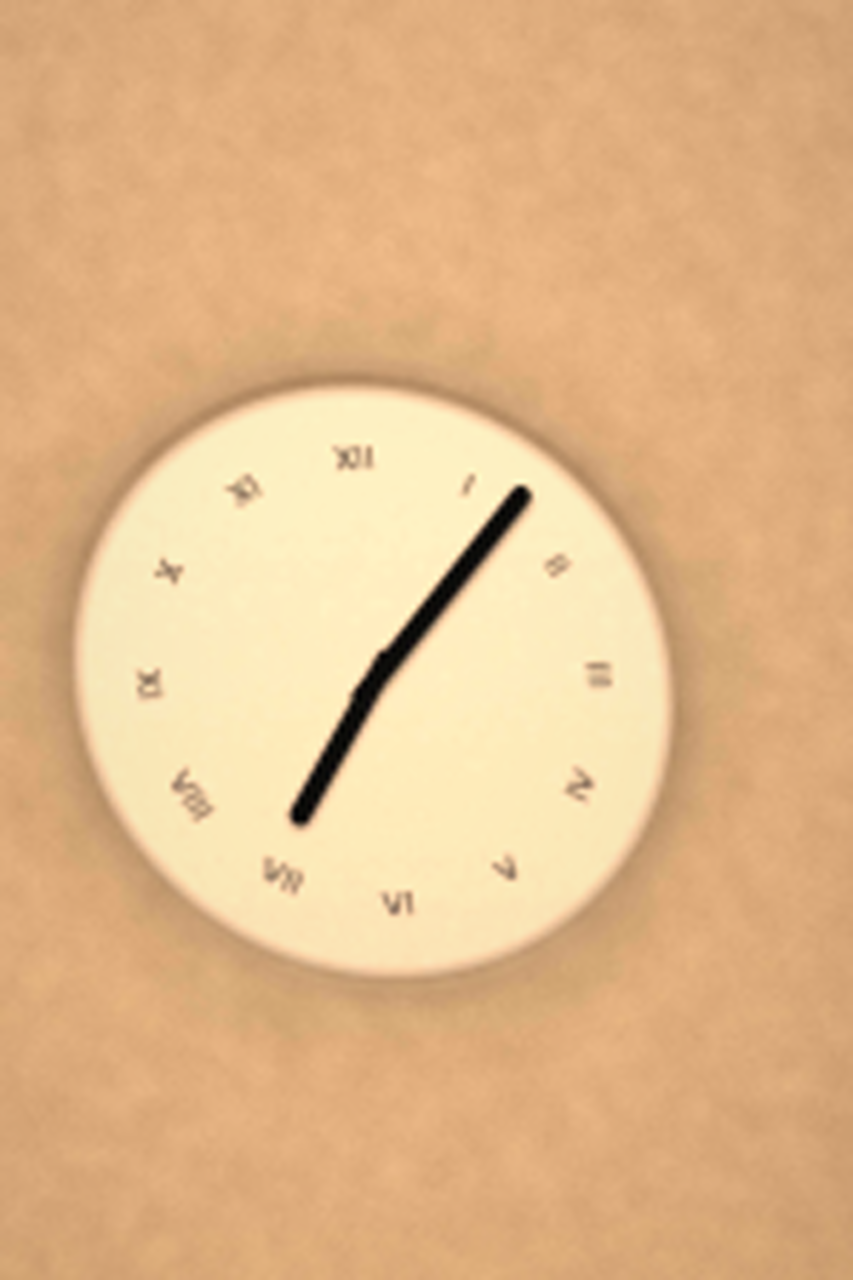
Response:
7h07
